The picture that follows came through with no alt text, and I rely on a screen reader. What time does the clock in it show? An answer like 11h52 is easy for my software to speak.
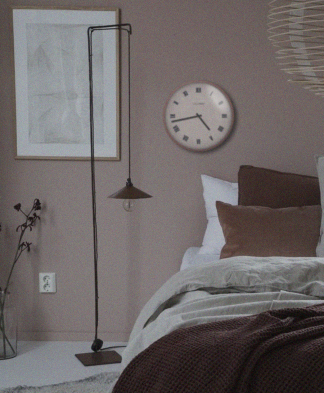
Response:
4h43
